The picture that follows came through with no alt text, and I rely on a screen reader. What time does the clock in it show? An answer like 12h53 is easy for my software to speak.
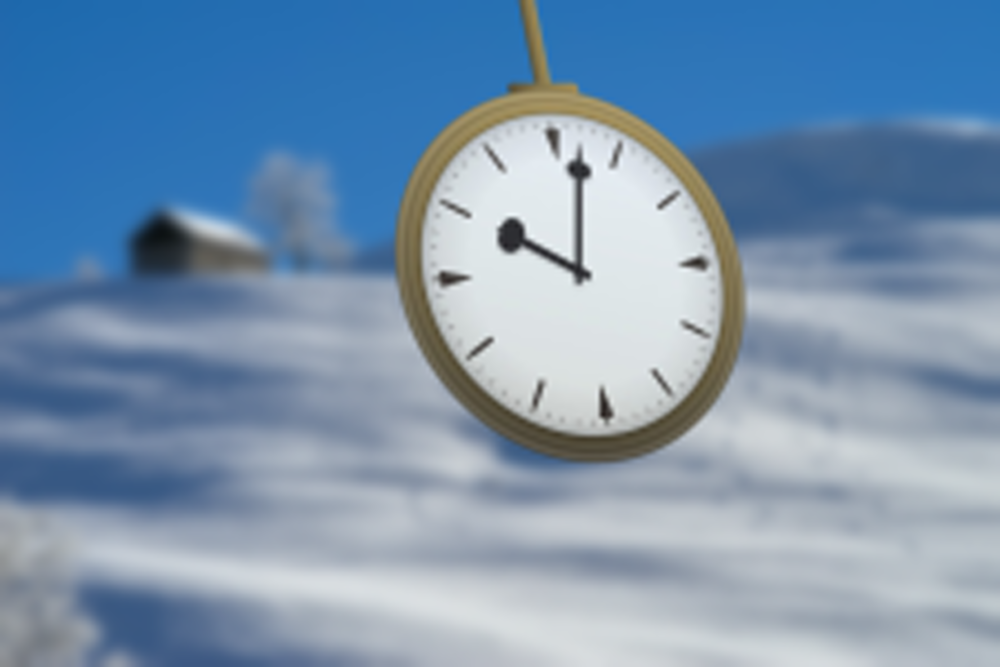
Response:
10h02
